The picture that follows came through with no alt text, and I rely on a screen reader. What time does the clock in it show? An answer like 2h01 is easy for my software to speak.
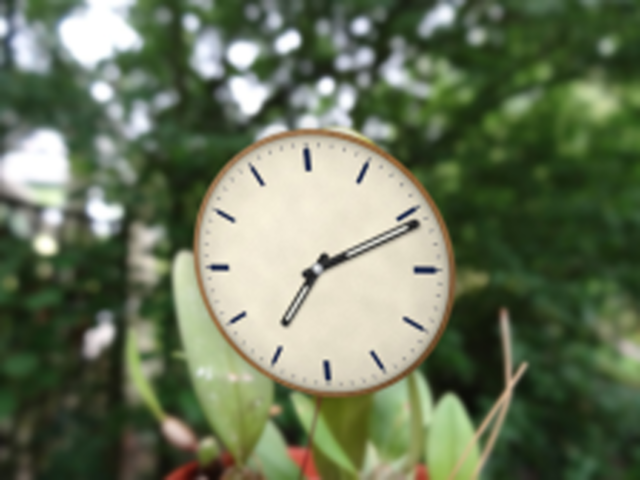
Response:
7h11
